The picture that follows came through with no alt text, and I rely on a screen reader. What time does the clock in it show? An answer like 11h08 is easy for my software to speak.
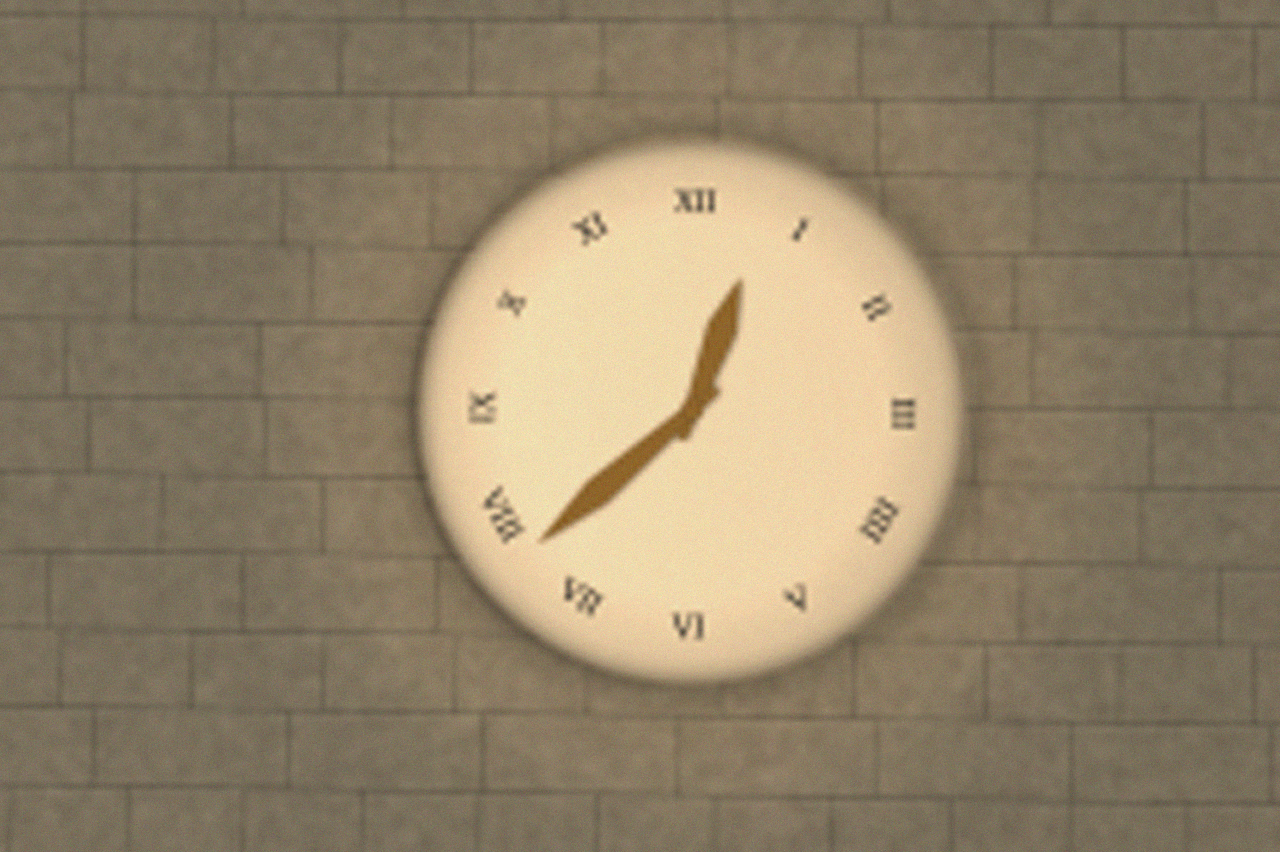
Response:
12h38
